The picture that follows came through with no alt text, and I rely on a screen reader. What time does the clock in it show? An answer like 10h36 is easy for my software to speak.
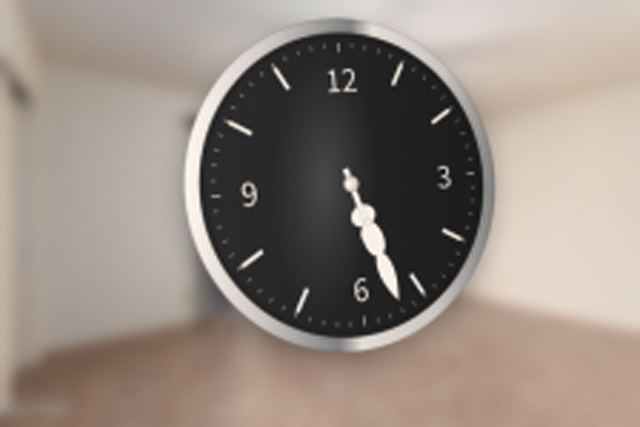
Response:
5h27
